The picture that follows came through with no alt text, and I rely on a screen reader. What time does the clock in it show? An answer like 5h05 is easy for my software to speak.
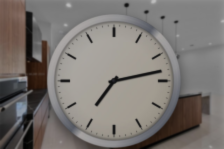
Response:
7h13
